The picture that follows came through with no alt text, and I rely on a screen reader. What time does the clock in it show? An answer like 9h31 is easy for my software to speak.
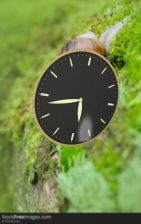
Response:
5h43
